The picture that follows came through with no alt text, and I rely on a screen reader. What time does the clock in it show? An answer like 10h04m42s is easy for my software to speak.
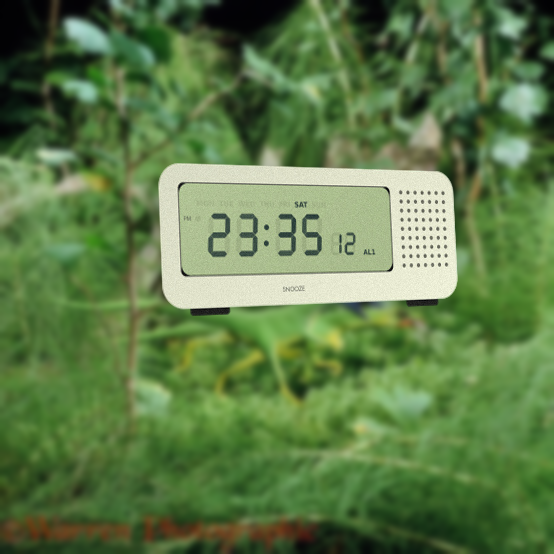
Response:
23h35m12s
